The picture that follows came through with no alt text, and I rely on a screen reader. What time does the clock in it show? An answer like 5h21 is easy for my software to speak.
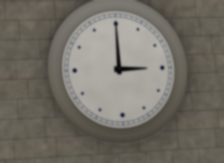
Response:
3h00
